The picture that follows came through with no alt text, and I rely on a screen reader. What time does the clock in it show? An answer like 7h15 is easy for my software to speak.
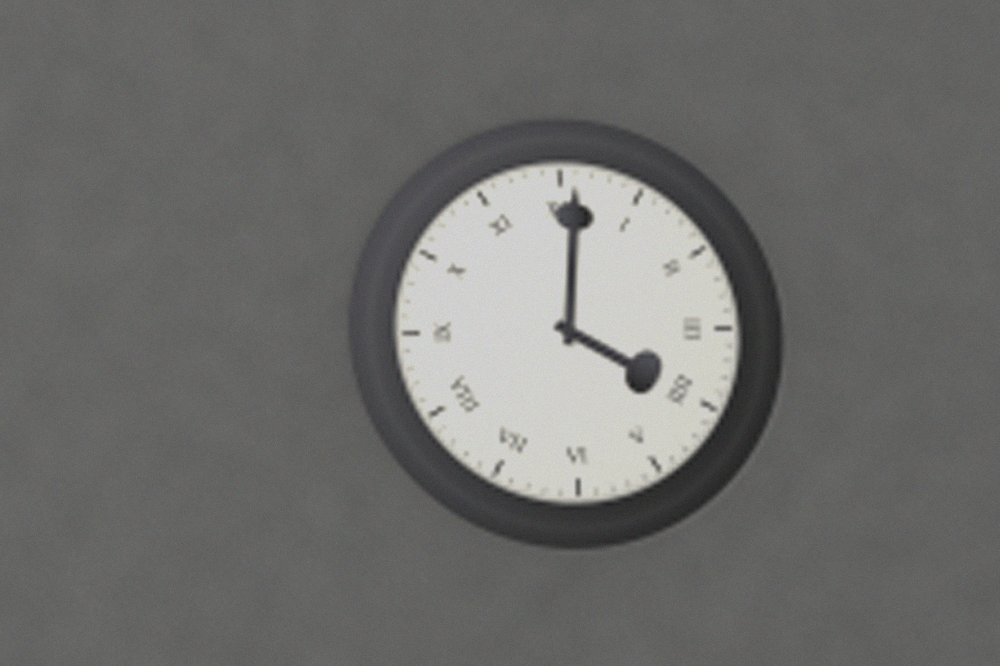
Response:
4h01
